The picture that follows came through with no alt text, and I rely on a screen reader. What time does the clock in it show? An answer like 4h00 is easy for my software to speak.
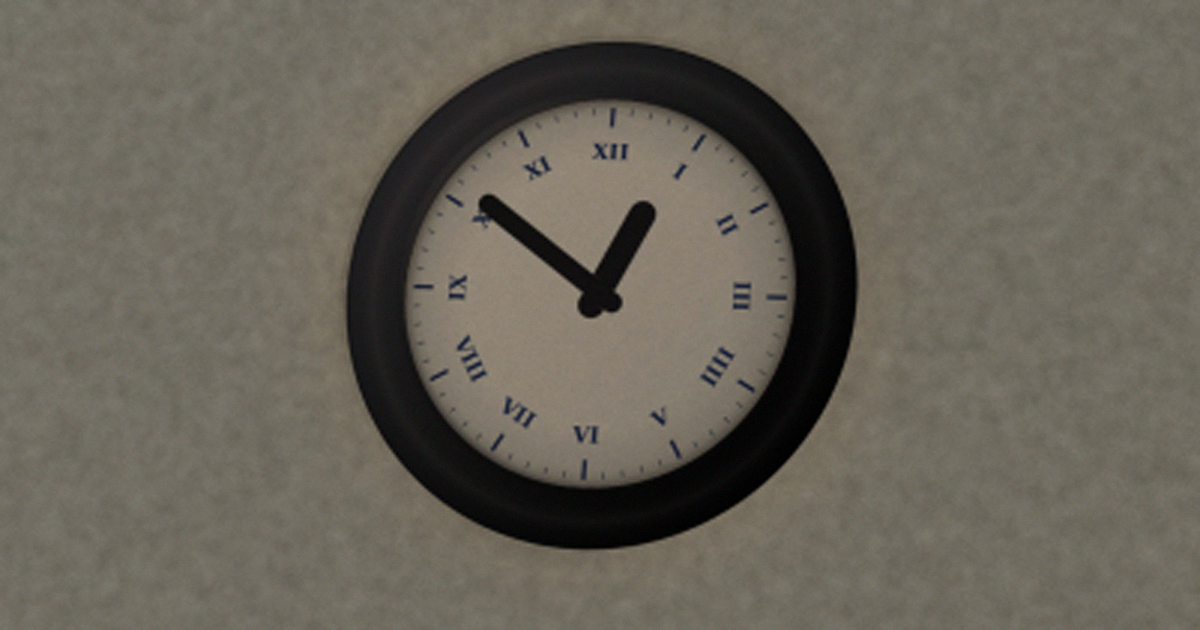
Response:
12h51
